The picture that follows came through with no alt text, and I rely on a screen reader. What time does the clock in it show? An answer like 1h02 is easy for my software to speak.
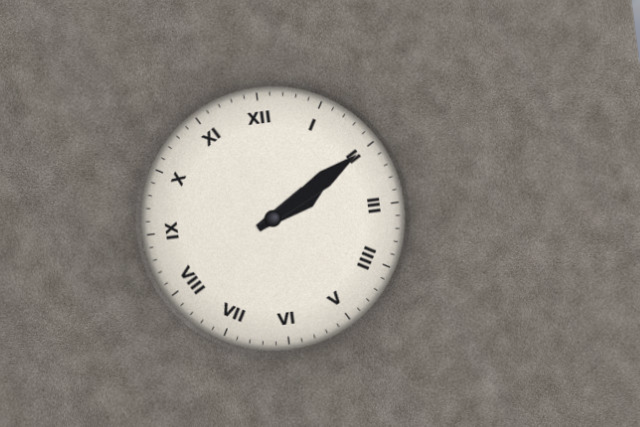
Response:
2h10
